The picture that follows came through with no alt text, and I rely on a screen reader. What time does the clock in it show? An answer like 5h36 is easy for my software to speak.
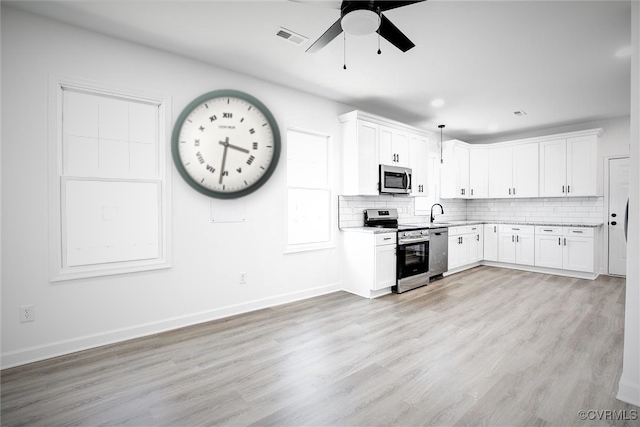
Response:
3h31
